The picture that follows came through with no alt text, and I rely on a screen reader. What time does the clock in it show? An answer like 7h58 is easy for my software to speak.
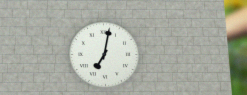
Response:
7h02
